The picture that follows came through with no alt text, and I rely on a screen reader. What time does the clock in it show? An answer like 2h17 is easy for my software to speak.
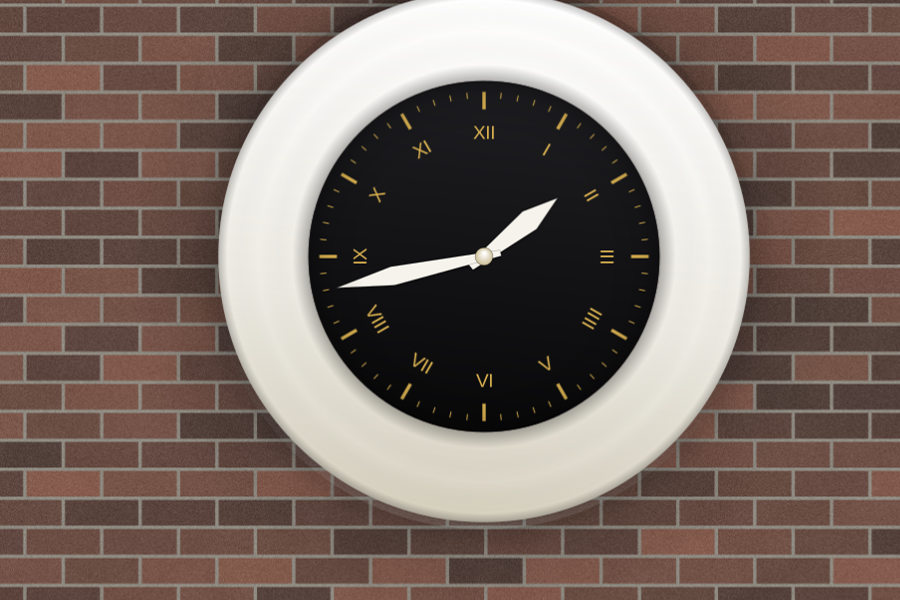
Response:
1h43
